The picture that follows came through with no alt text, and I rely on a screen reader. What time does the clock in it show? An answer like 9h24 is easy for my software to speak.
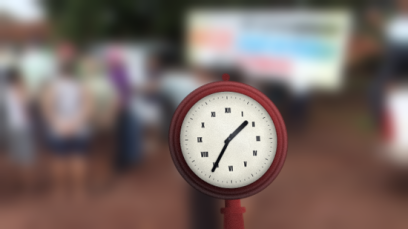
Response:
1h35
